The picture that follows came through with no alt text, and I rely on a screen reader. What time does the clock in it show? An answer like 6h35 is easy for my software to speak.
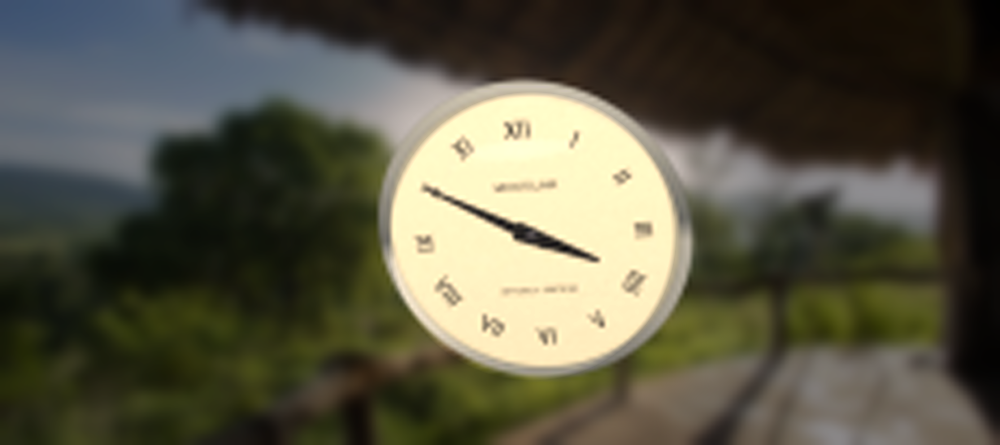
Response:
3h50
